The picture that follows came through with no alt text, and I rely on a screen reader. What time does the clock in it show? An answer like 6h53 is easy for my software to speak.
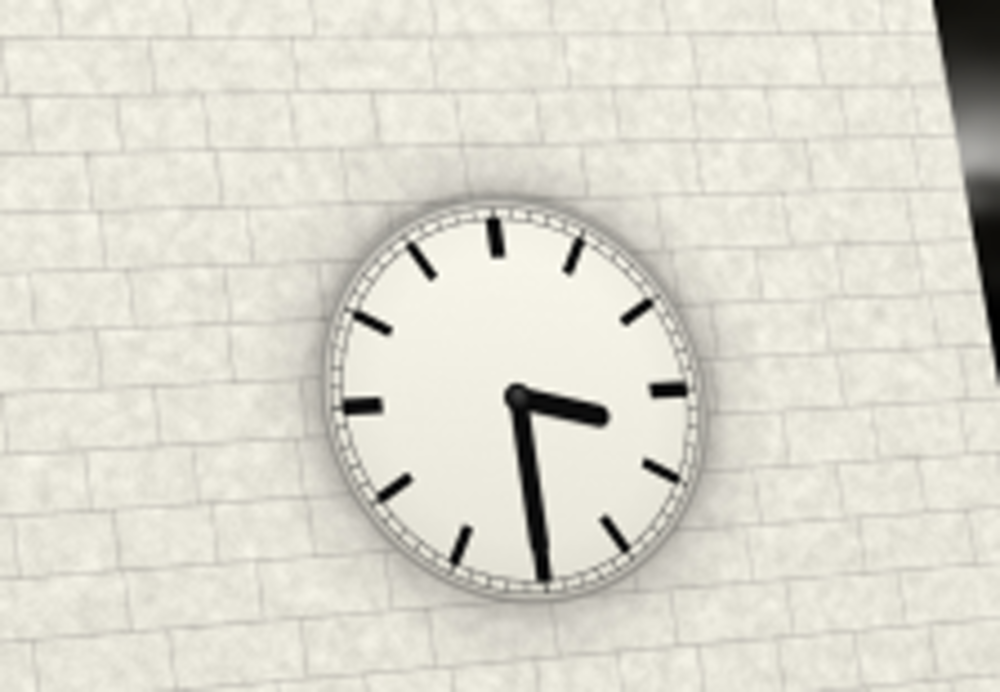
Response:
3h30
